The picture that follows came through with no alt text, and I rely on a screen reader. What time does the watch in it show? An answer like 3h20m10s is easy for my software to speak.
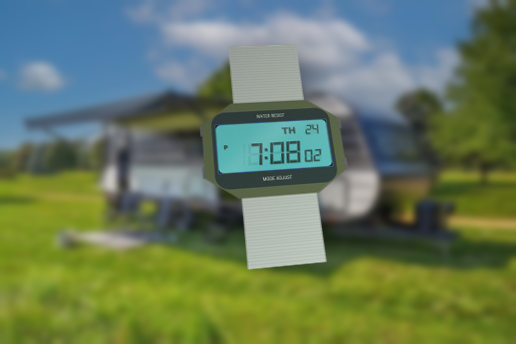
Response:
7h08m02s
